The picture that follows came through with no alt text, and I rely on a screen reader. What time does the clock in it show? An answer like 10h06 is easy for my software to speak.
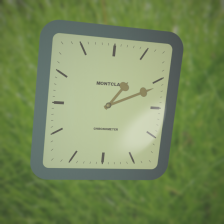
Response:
1h11
